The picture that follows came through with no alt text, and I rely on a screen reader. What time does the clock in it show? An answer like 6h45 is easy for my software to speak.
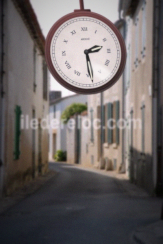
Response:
2h29
